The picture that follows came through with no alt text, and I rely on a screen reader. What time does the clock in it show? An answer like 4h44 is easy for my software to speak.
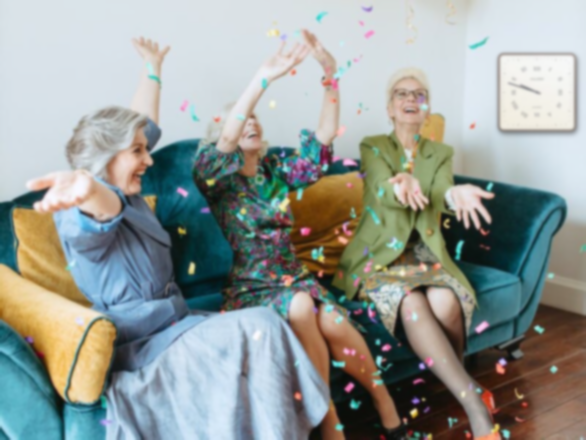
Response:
9h48
